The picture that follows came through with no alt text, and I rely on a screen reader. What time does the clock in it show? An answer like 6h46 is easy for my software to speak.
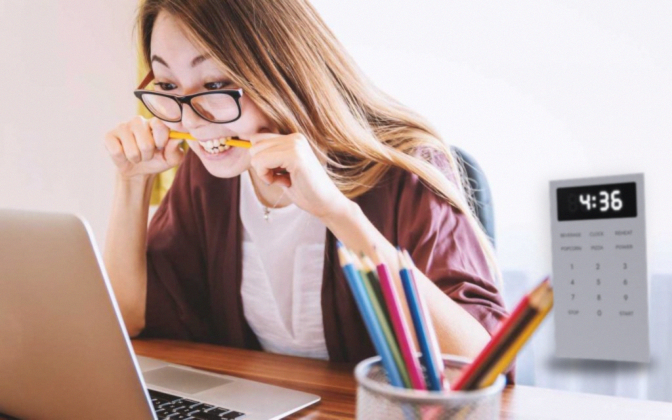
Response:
4h36
